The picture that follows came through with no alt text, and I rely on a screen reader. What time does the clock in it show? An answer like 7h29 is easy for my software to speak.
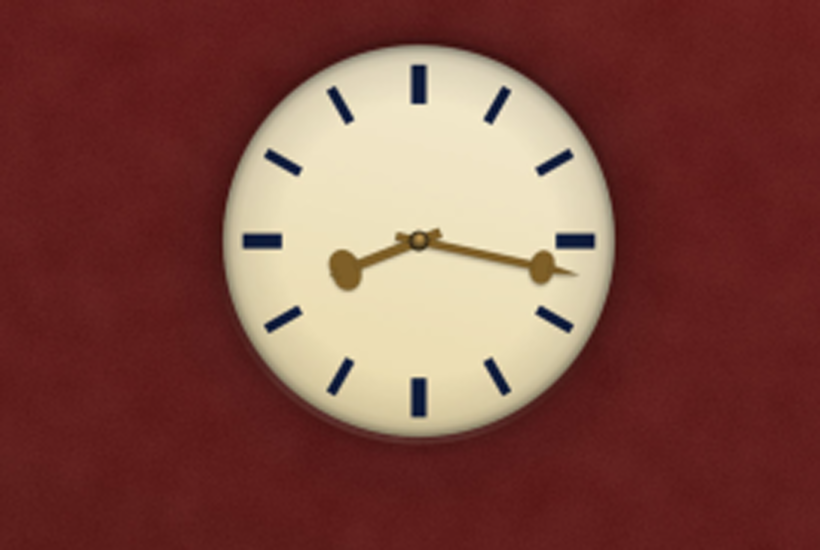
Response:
8h17
